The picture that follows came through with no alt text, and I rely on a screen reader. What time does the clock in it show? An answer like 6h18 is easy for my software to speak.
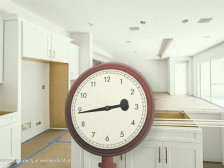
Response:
2h44
